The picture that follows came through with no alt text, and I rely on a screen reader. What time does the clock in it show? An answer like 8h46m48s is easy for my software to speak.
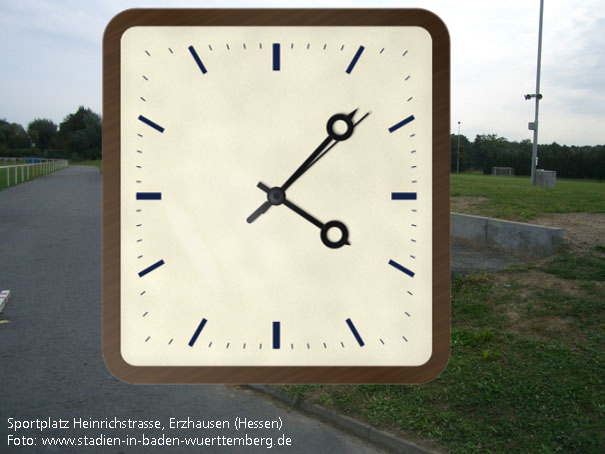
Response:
4h07m08s
